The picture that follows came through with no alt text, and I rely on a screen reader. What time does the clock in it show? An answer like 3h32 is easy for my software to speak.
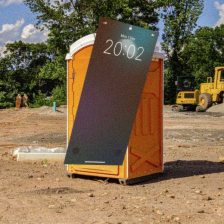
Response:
20h02
